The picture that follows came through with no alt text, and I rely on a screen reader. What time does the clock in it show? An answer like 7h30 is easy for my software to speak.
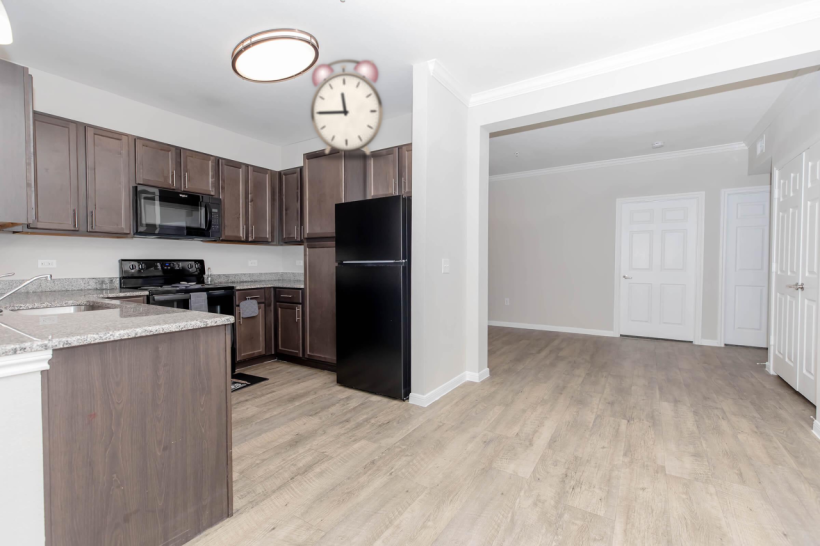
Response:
11h45
